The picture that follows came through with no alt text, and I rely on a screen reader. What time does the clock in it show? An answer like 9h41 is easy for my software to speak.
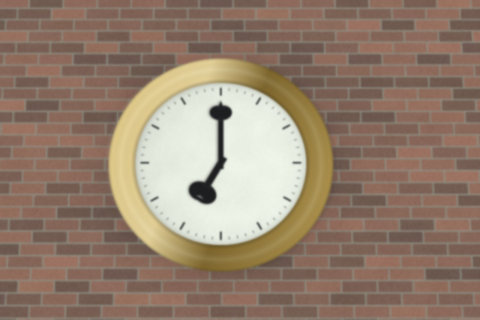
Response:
7h00
